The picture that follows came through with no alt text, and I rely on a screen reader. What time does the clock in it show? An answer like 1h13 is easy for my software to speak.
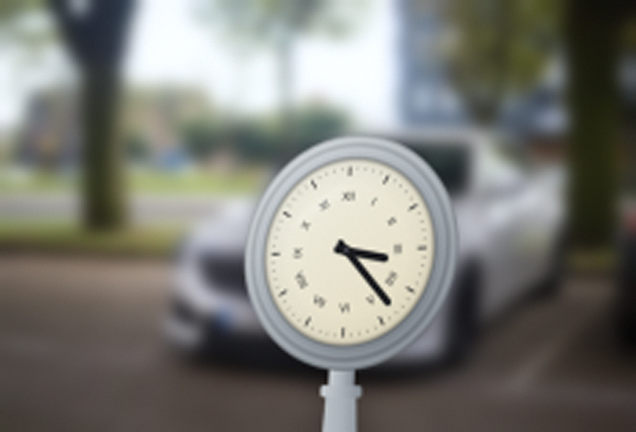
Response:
3h23
